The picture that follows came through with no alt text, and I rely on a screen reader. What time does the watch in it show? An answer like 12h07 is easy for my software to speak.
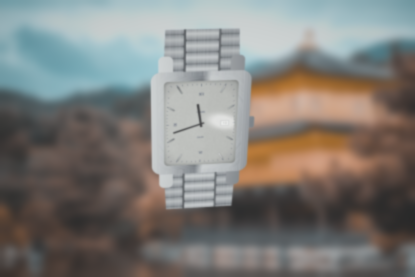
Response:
11h42
